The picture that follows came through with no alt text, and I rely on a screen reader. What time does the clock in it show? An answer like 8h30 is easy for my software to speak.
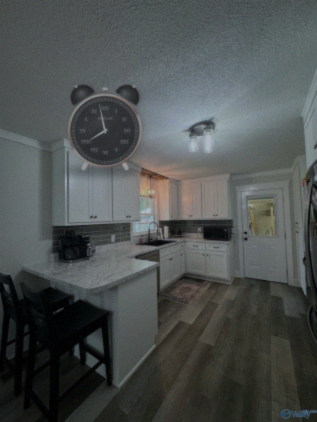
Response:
7h58
